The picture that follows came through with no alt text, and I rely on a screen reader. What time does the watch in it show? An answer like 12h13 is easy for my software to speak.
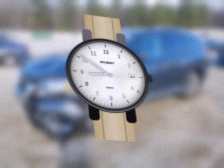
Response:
8h51
